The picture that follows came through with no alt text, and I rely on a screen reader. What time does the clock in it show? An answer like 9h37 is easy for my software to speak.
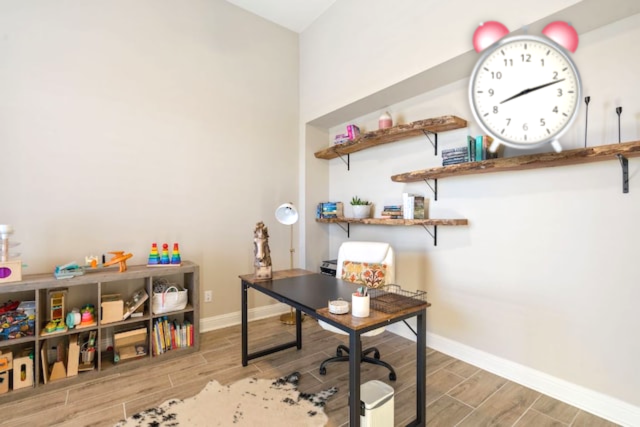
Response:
8h12
